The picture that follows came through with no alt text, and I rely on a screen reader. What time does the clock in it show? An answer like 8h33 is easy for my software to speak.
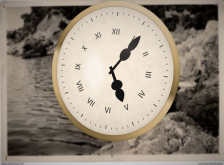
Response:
5h06
